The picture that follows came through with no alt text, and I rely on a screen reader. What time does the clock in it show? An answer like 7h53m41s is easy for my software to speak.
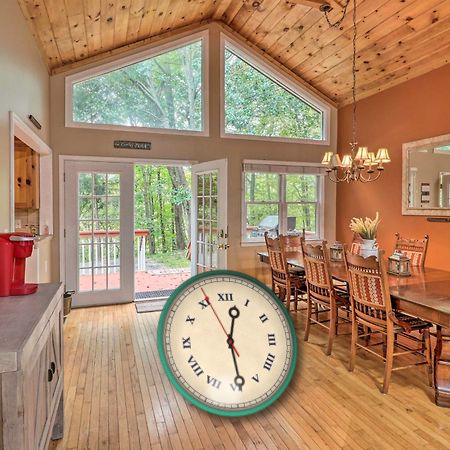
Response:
12h28m56s
